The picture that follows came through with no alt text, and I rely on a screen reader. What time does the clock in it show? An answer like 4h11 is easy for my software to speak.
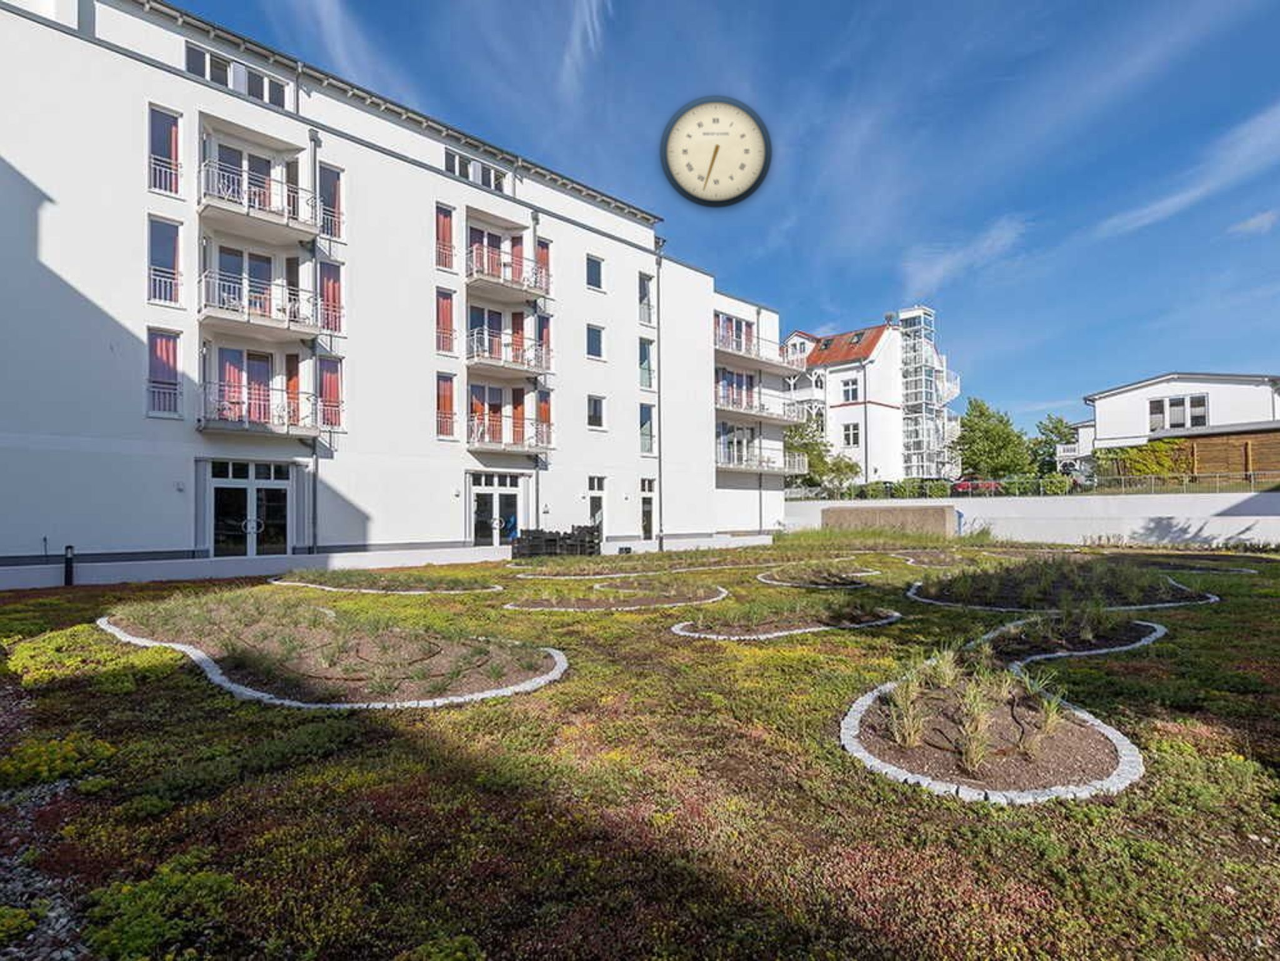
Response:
6h33
